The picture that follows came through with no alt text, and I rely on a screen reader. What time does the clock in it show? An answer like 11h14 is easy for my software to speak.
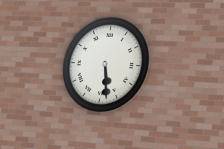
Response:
5h28
